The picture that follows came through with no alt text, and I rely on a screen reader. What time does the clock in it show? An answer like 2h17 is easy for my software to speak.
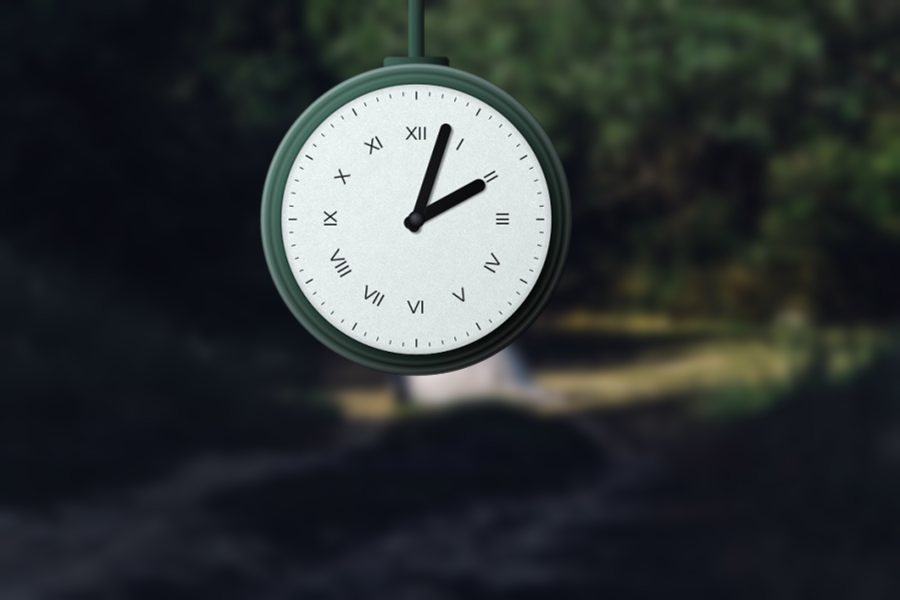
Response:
2h03
